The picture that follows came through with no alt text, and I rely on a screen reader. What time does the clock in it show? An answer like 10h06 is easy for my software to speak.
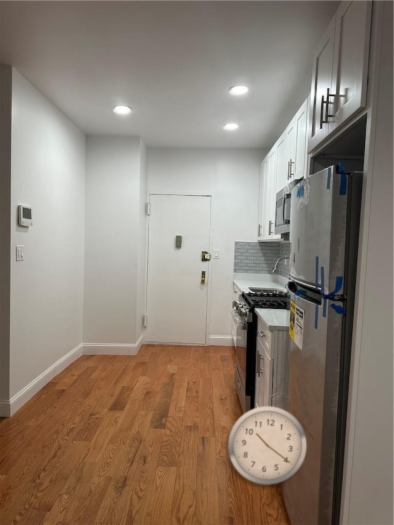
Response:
10h20
